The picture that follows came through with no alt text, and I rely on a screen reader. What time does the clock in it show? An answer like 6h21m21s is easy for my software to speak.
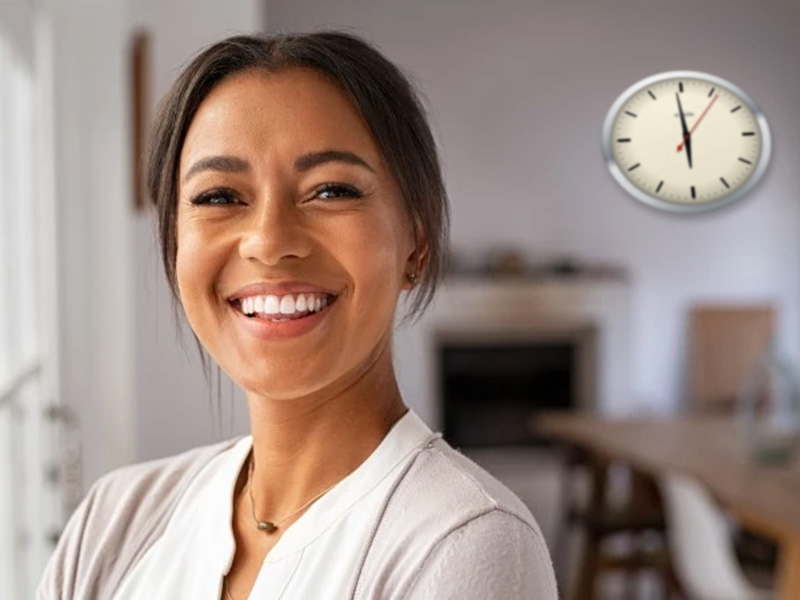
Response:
5h59m06s
